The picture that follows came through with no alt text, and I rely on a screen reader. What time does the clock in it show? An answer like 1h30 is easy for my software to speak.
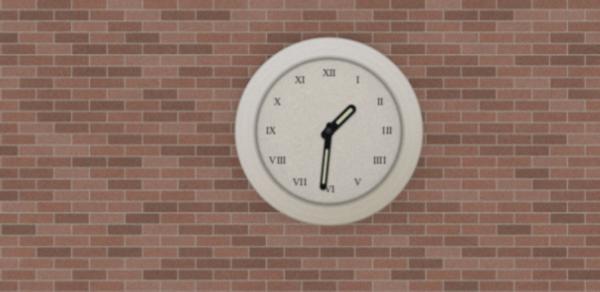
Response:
1h31
